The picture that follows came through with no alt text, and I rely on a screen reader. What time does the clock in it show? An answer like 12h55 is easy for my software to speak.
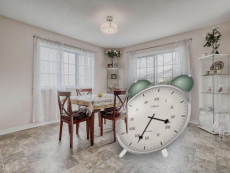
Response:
3h33
